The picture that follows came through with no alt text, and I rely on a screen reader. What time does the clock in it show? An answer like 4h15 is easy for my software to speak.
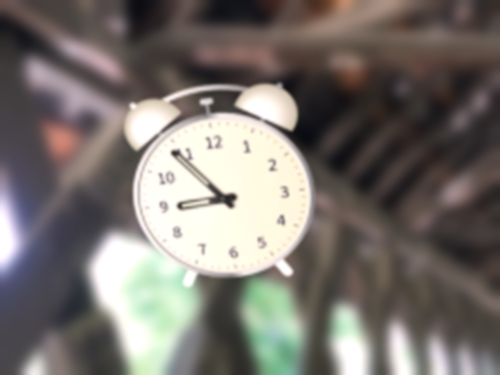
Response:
8h54
